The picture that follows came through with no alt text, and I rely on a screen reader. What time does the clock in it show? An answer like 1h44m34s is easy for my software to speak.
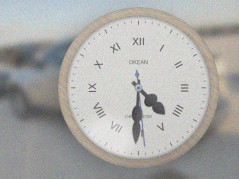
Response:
4h30m29s
